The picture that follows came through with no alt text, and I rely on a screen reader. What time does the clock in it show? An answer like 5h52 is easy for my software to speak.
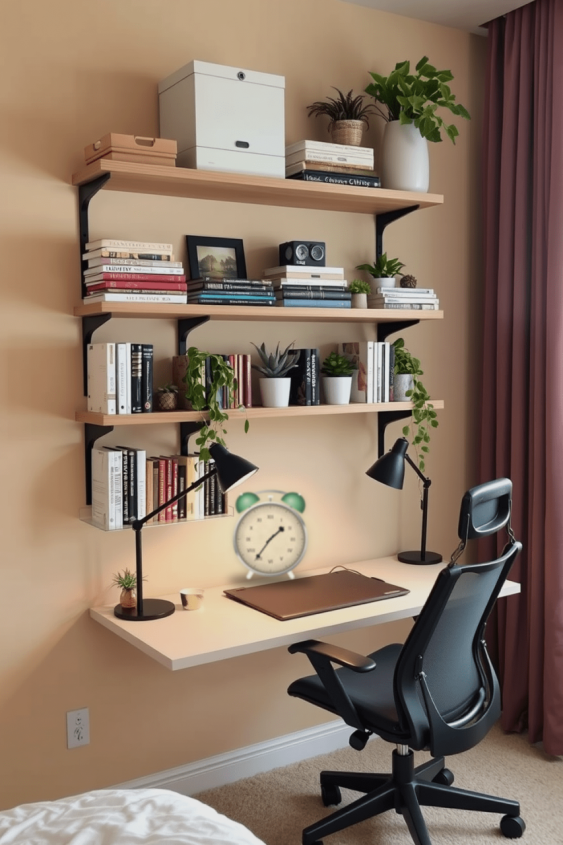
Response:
1h36
